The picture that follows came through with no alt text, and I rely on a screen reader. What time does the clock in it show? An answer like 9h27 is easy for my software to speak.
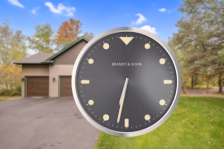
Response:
6h32
